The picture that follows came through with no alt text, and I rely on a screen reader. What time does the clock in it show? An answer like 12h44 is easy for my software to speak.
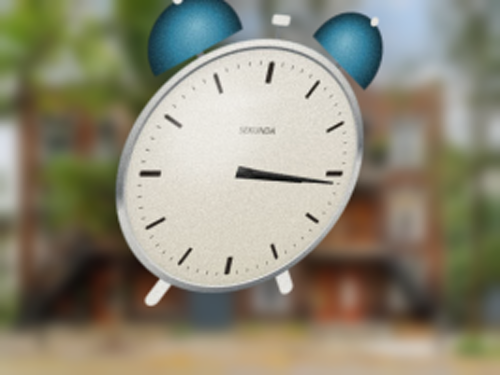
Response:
3h16
